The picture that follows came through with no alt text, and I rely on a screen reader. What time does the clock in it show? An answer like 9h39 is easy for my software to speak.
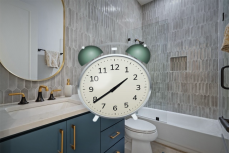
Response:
1h39
